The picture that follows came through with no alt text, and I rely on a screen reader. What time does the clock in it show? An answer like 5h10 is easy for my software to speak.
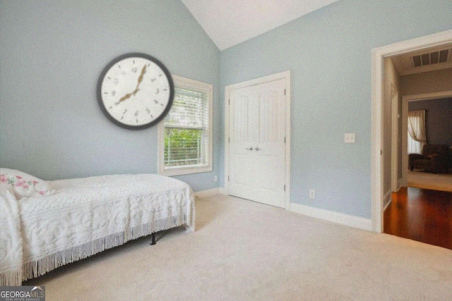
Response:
8h04
